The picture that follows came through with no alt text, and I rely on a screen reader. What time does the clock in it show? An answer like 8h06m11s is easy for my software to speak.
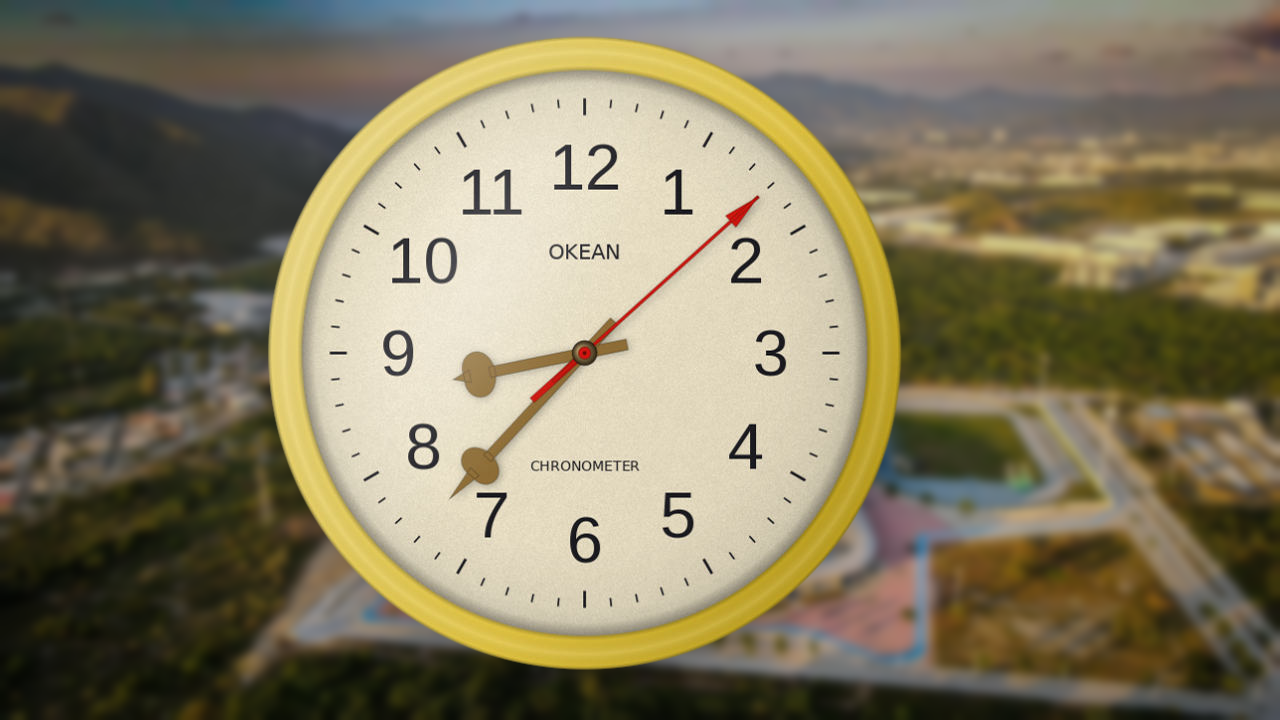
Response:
8h37m08s
